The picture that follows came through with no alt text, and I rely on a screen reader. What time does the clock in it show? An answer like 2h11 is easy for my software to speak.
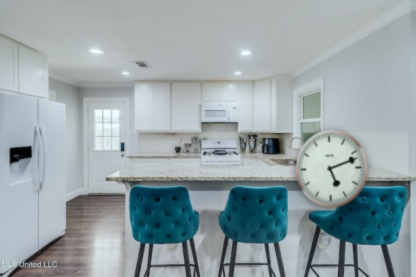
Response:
5h12
